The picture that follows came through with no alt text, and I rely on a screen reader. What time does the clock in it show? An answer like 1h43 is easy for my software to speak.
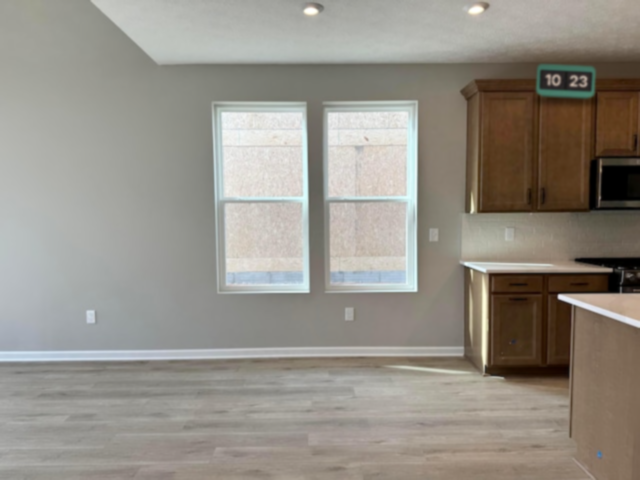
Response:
10h23
